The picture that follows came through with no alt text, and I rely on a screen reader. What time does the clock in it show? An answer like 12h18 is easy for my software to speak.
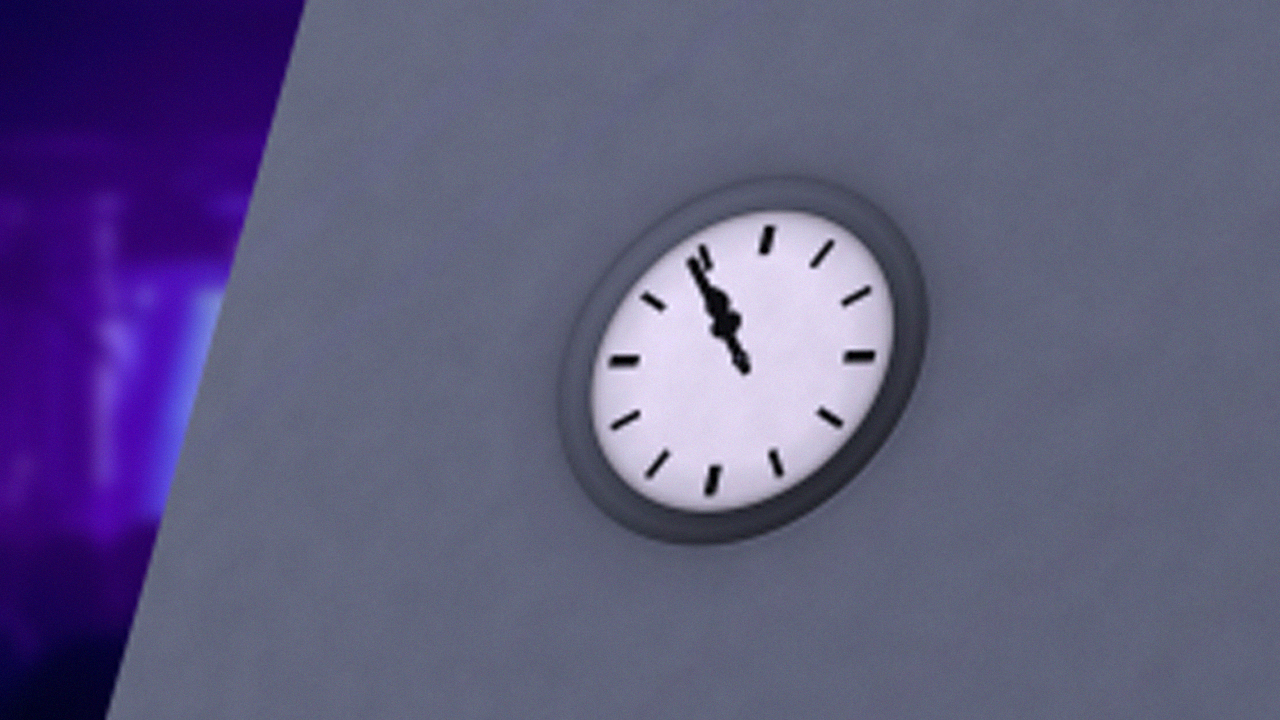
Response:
10h54
